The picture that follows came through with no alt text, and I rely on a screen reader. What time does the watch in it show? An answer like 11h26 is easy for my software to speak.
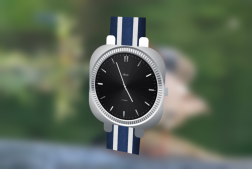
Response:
4h56
